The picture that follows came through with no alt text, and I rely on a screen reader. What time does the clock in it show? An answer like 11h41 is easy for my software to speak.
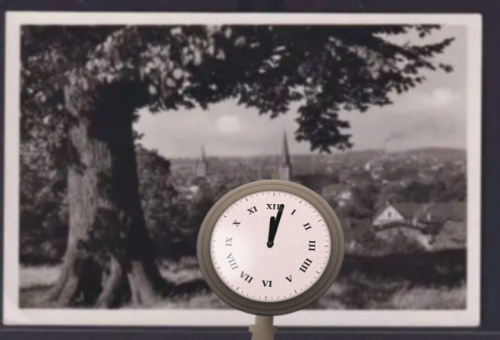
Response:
12h02
